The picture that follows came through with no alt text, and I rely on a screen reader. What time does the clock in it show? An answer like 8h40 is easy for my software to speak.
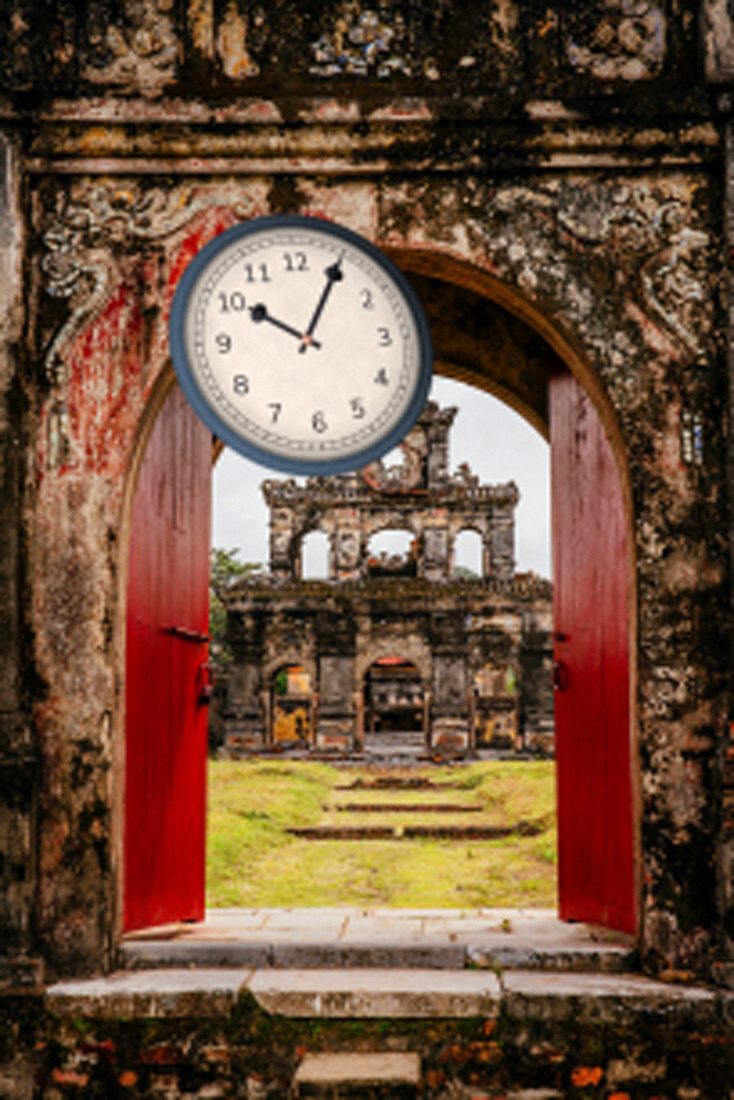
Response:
10h05
